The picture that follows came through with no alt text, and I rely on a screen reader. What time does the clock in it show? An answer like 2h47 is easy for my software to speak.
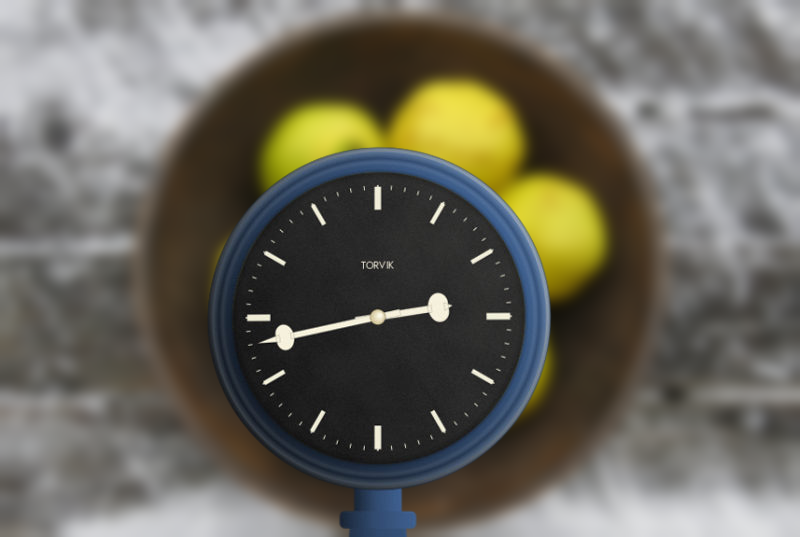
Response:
2h43
